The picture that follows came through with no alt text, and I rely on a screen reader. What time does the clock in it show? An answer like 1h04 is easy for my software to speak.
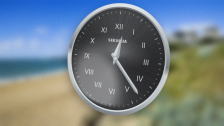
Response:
12h23
